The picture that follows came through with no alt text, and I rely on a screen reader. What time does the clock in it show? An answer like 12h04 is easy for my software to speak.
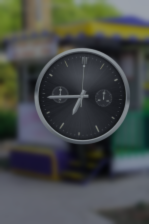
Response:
6h44
